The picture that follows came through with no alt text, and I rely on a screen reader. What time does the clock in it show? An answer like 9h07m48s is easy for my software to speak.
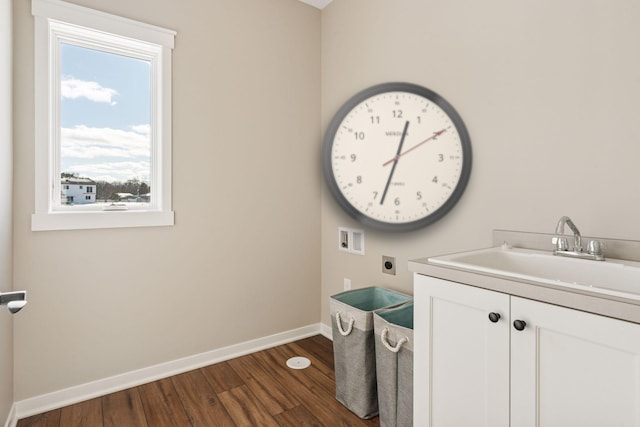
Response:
12h33m10s
